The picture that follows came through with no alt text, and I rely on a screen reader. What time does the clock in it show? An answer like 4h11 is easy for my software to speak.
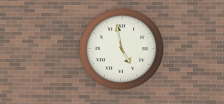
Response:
4h58
